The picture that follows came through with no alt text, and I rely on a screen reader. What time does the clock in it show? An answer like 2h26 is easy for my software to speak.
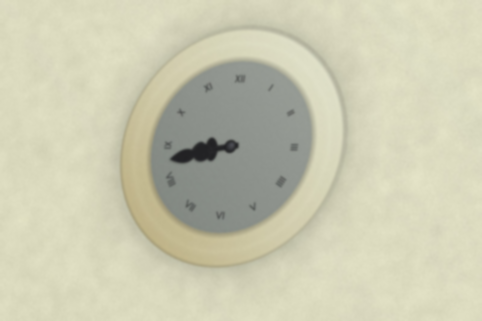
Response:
8h43
